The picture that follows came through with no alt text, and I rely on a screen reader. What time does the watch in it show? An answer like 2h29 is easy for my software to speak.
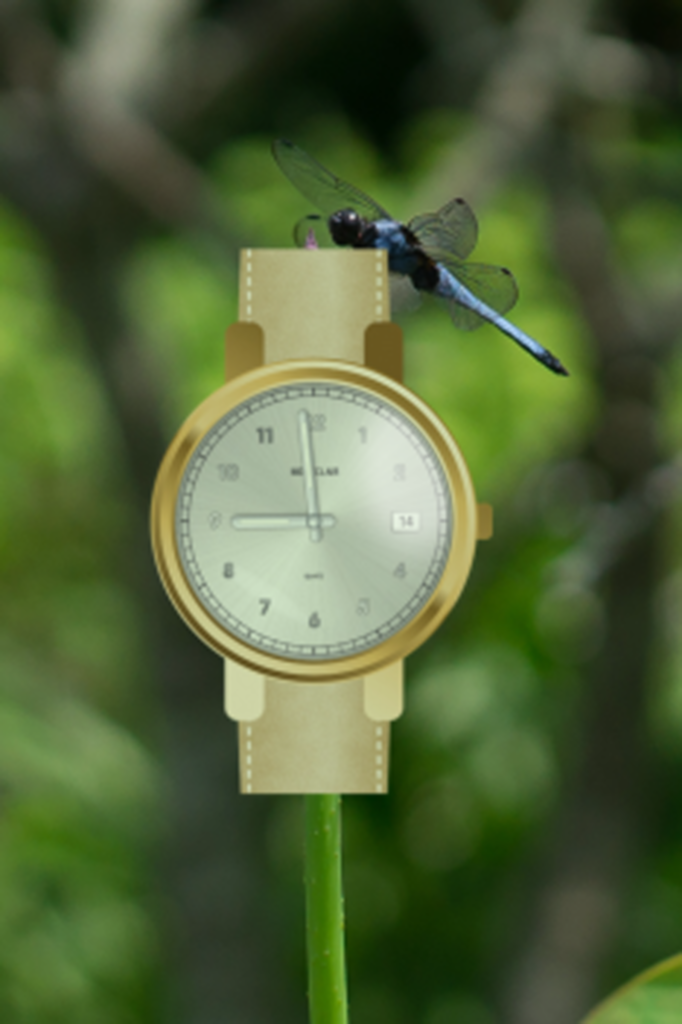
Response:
8h59
